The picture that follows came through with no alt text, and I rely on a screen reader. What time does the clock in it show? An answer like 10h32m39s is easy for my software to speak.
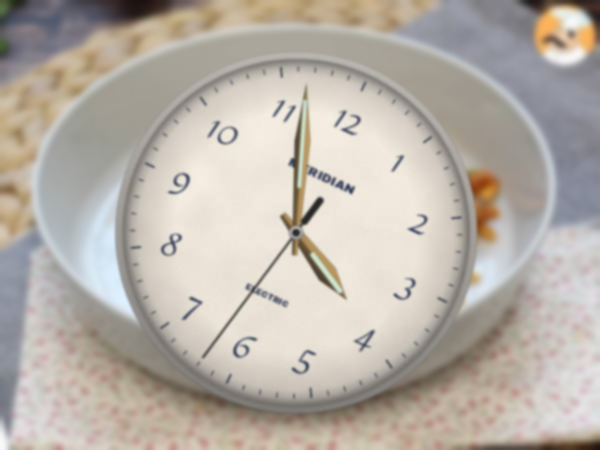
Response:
3h56m32s
